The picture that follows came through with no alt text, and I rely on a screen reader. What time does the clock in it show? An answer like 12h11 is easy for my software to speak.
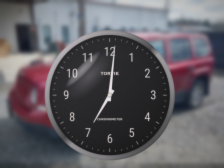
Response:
7h01
